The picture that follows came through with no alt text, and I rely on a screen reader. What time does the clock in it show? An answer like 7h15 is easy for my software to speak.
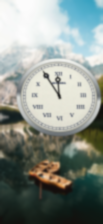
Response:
11h55
